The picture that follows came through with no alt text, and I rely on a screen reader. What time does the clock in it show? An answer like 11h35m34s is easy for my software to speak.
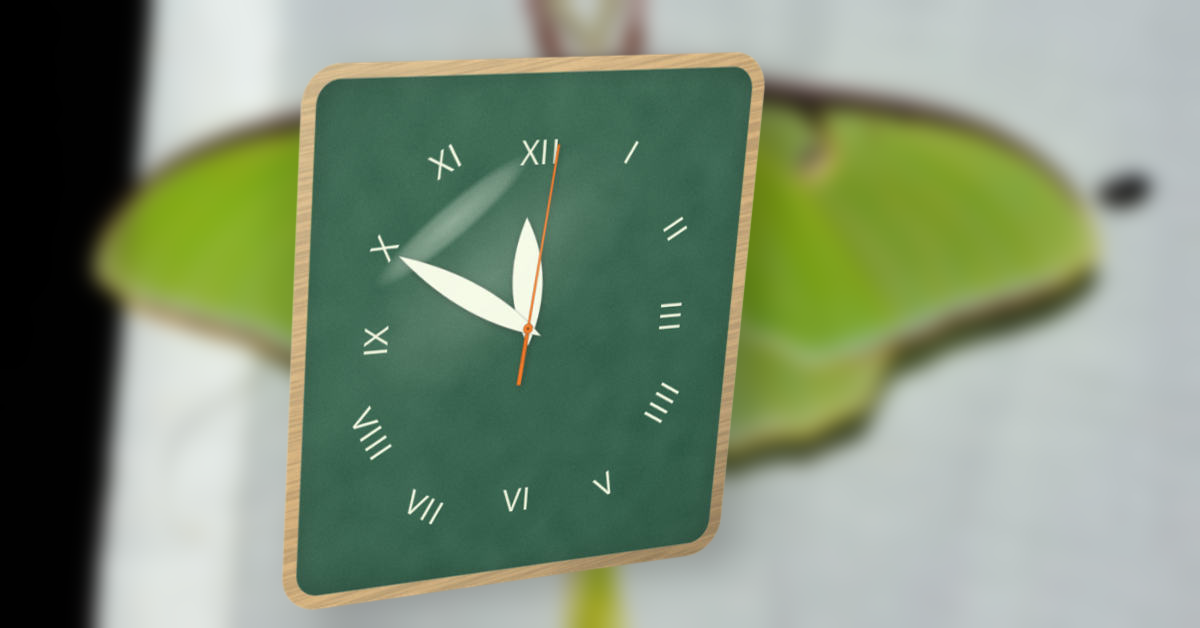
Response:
11h50m01s
